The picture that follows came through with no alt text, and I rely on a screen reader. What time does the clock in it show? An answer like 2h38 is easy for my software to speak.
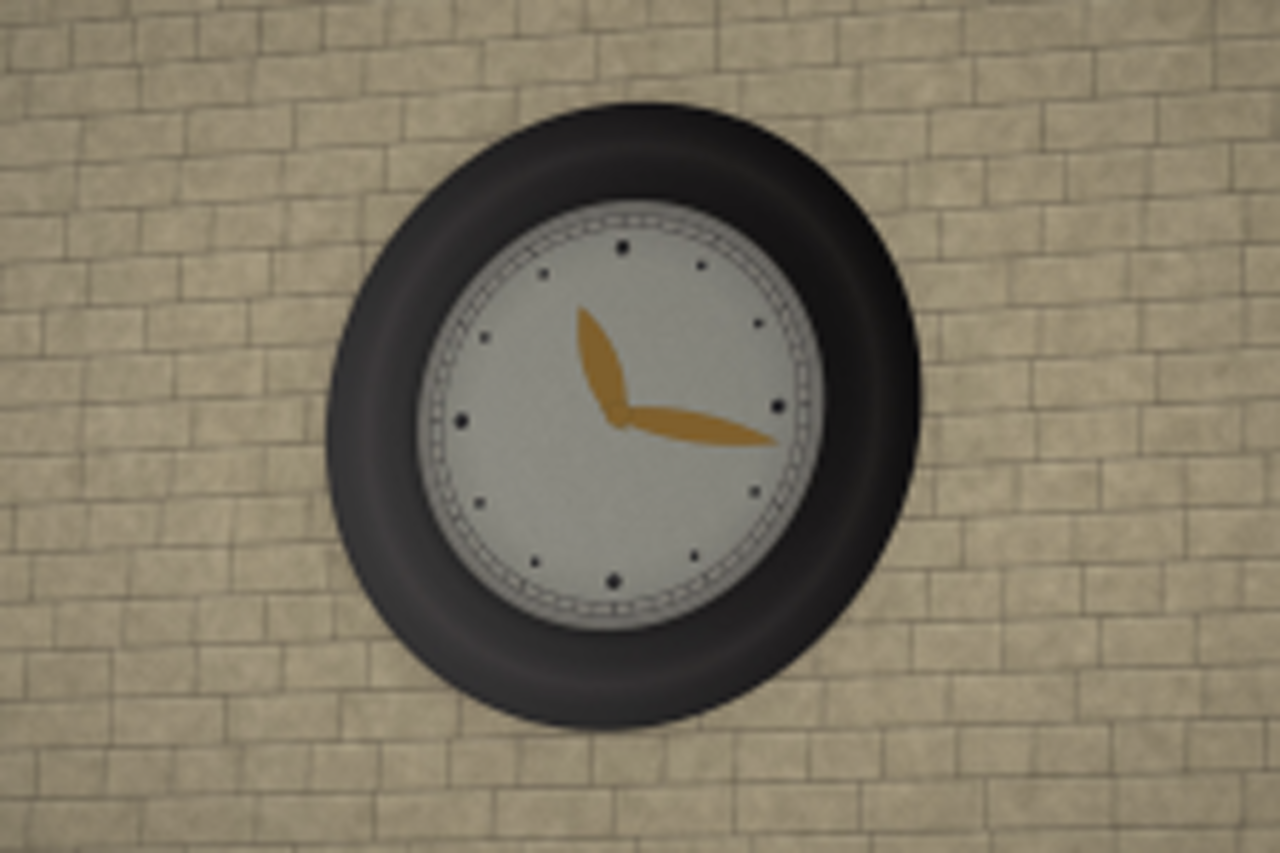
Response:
11h17
